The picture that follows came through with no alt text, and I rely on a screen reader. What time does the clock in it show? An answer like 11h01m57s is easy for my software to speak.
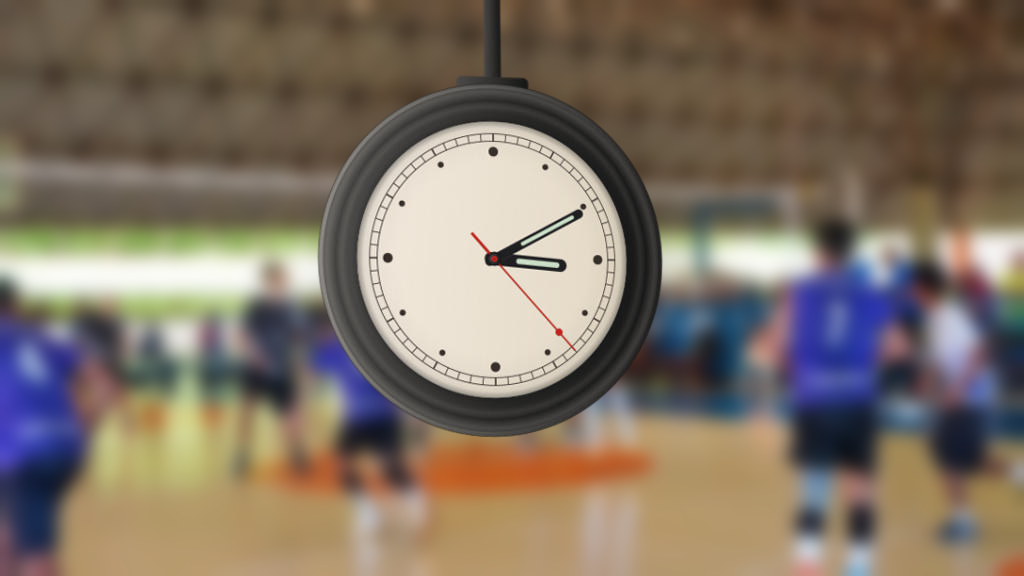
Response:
3h10m23s
